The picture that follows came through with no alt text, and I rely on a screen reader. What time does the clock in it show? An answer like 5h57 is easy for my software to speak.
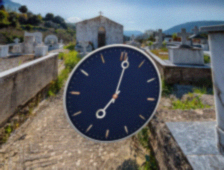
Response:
7h01
